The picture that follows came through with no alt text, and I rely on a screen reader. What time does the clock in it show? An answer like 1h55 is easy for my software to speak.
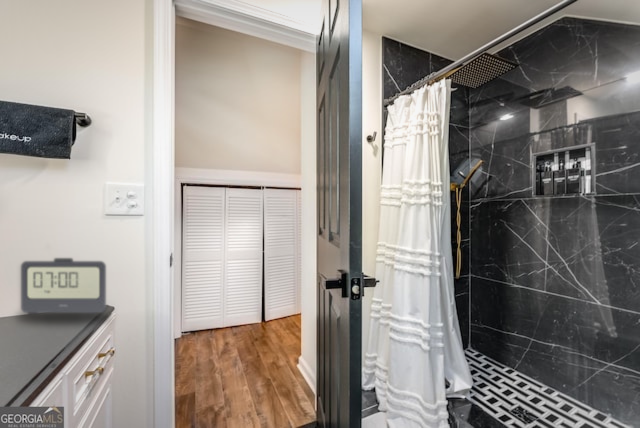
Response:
7h00
